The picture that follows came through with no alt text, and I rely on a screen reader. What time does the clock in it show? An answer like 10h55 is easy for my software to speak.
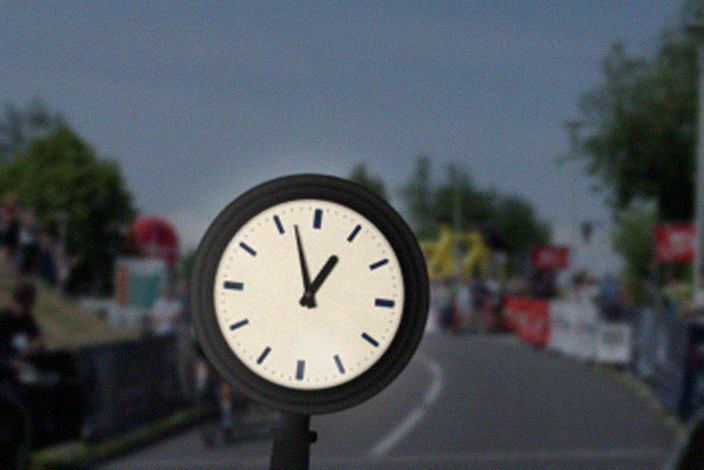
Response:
12h57
